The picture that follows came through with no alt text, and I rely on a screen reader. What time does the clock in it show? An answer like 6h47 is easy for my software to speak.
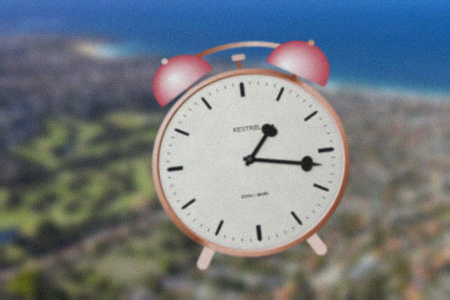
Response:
1h17
